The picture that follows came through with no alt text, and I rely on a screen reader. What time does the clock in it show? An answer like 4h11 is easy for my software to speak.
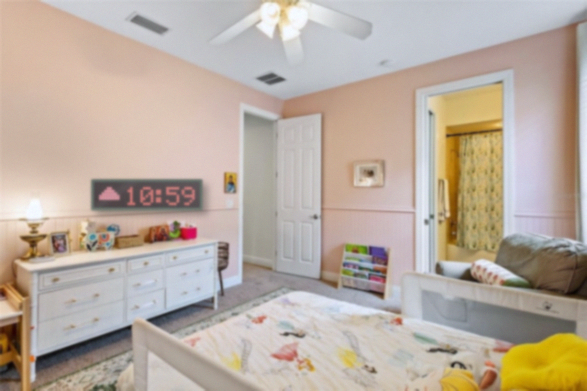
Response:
10h59
